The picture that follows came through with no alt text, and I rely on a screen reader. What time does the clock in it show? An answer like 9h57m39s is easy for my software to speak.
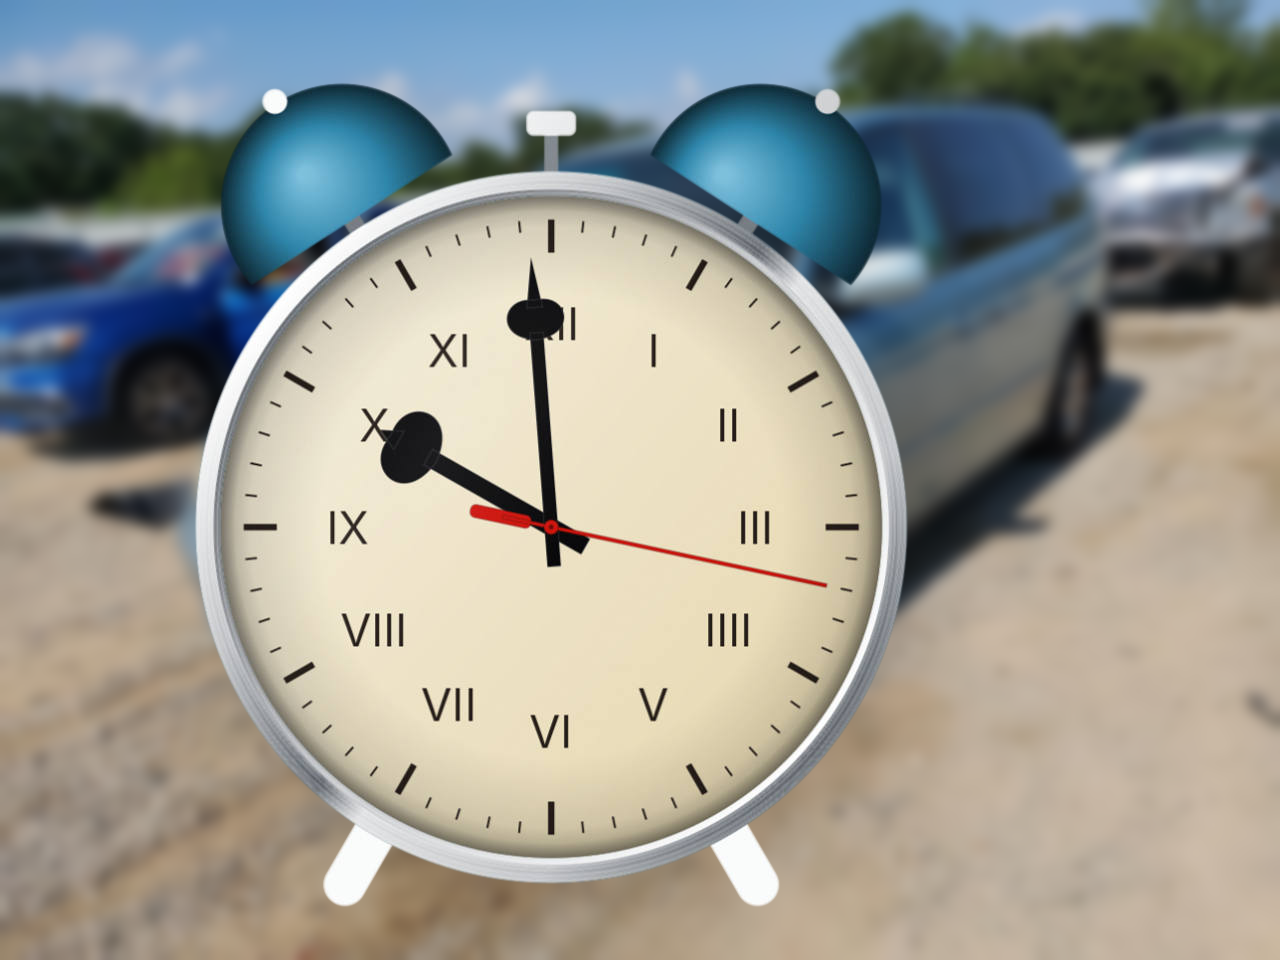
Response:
9h59m17s
